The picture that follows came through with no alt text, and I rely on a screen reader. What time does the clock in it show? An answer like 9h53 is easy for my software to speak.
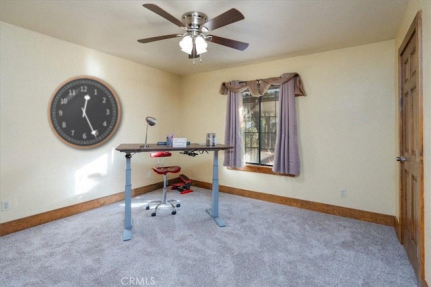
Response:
12h26
